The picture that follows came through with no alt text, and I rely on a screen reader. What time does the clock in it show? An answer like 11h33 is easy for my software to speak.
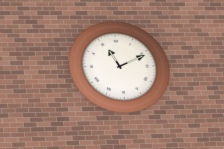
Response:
11h11
